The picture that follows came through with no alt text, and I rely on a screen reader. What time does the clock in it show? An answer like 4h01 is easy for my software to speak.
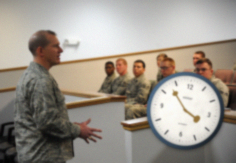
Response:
3h53
